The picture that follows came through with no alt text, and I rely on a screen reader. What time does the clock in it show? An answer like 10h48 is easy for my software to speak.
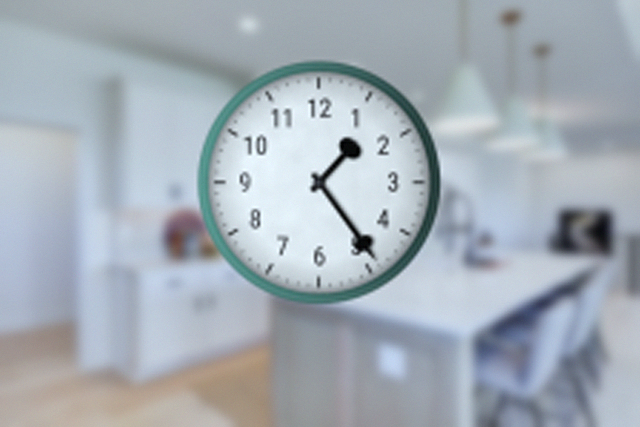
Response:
1h24
